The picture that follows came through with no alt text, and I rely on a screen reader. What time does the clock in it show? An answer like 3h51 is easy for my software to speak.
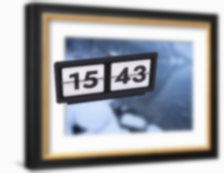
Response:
15h43
